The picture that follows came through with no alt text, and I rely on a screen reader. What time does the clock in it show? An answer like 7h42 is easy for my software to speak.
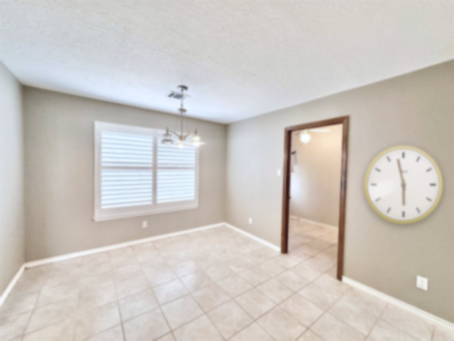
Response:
5h58
